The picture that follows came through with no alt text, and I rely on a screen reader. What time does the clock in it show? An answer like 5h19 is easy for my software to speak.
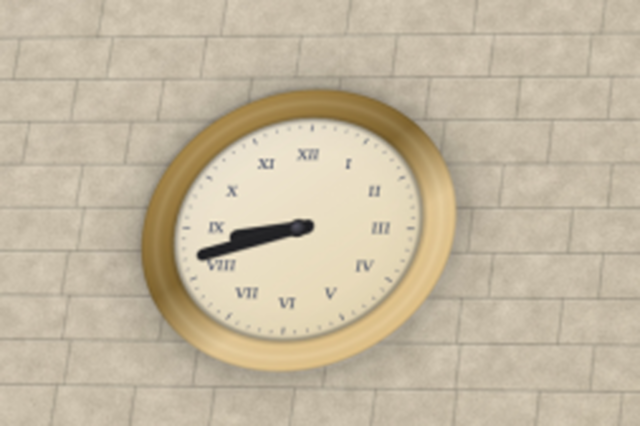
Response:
8h42
